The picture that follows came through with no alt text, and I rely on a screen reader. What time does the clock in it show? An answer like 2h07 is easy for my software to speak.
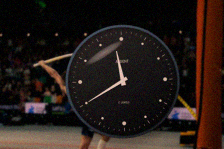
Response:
11h40
